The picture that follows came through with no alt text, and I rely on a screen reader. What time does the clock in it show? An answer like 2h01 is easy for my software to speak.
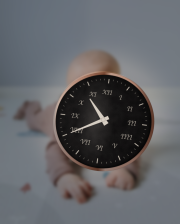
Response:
10h40
